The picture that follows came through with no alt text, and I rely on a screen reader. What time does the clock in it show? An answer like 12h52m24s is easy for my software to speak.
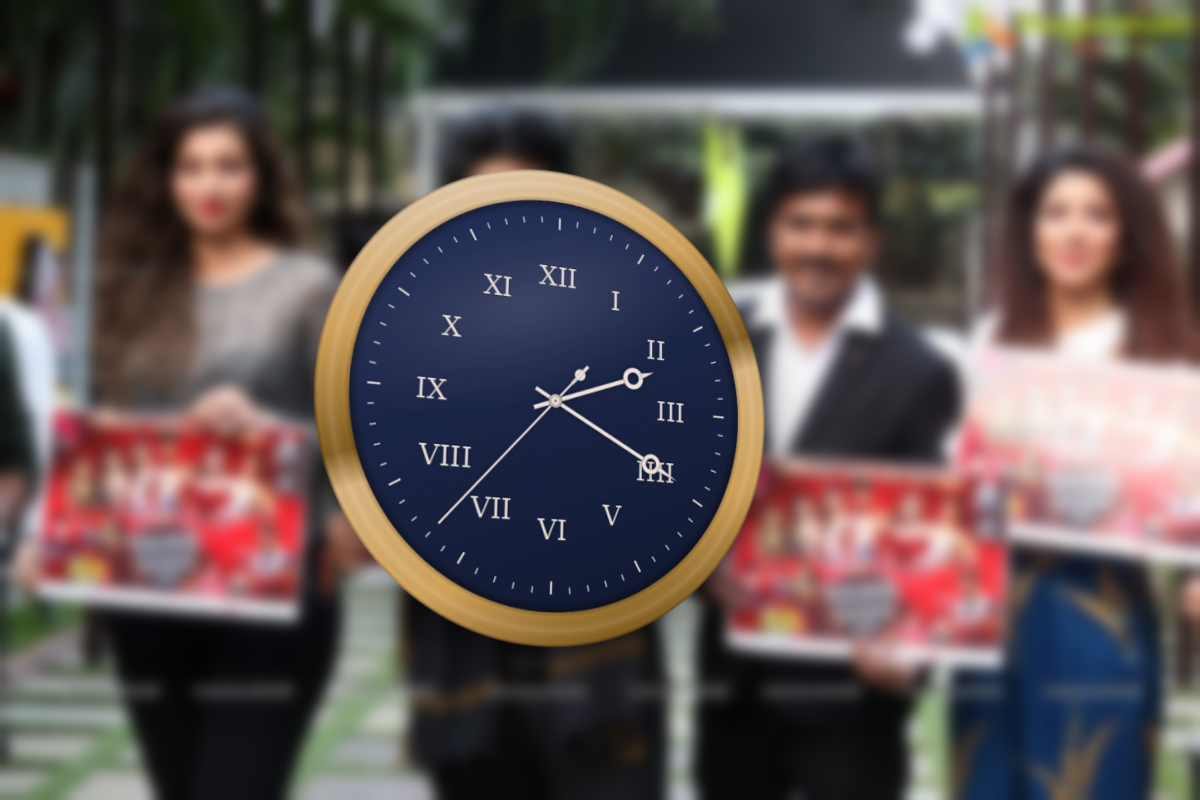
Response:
2h19m37s
